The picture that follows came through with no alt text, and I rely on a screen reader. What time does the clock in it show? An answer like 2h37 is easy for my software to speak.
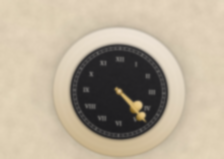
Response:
4h23
